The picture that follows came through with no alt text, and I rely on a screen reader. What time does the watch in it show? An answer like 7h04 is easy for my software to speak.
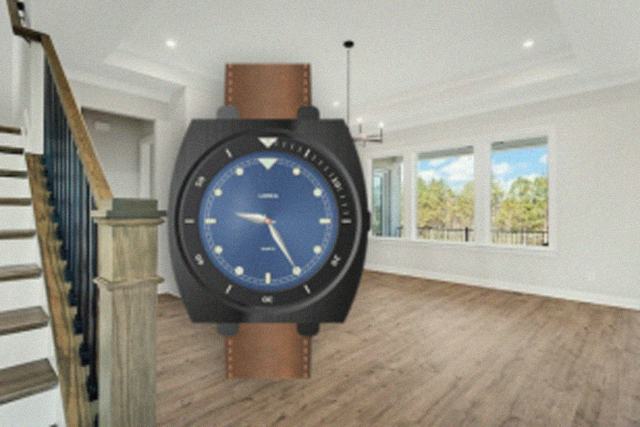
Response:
9h25
